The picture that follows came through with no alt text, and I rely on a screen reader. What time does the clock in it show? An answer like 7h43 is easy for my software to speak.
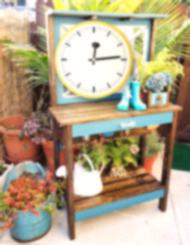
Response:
12h14
